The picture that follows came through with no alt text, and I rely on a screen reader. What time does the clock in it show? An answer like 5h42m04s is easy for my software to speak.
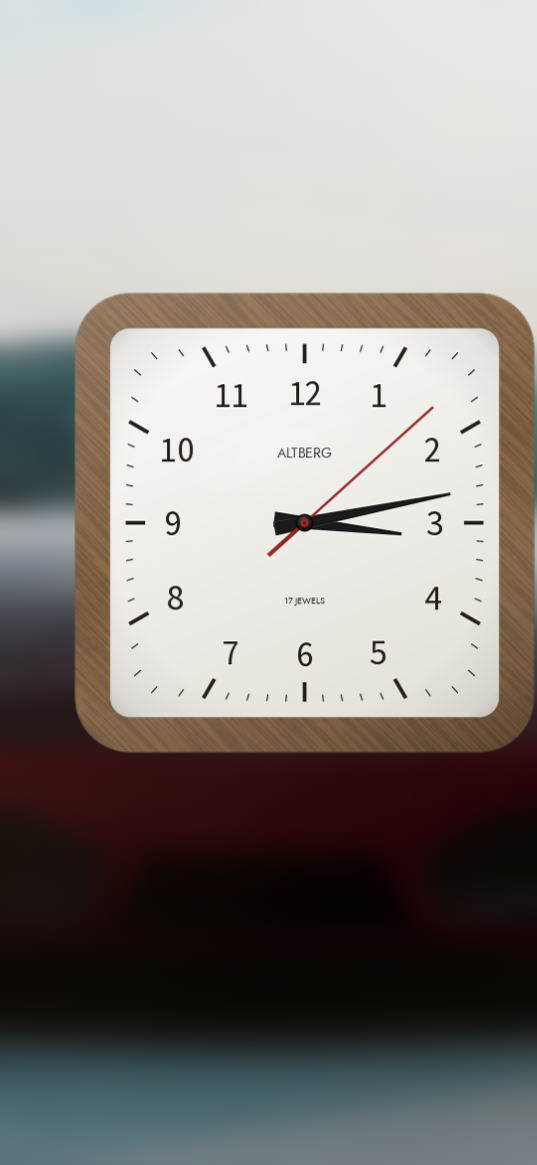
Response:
3h13m08s
